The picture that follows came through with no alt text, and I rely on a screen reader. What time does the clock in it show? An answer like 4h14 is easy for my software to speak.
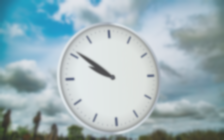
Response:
9h51
